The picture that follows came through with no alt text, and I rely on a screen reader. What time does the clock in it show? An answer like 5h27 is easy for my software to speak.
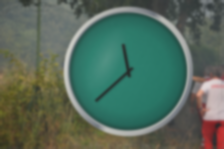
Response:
11h38
